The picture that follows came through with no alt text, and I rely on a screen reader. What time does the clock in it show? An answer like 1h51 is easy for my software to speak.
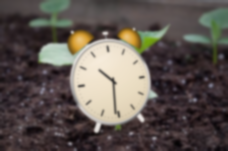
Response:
10h31
